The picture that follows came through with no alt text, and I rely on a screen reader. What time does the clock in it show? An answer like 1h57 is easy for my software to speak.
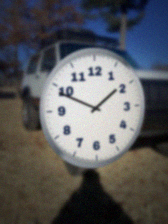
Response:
1h49
